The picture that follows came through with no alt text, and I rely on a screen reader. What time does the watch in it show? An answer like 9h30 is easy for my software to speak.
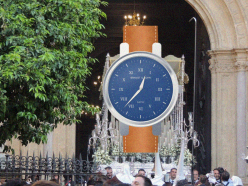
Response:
12h37
